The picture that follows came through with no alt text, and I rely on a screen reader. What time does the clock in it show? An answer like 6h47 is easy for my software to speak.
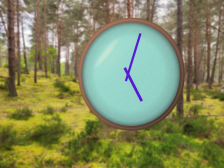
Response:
5h03
